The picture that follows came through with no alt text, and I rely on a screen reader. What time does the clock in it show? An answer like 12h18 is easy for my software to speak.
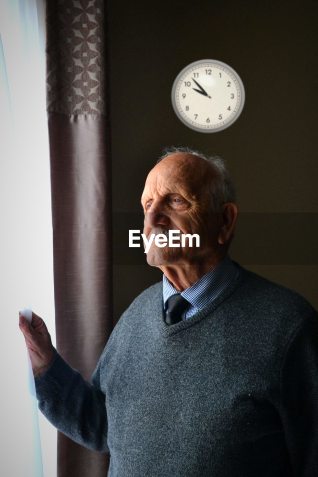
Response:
9h53
